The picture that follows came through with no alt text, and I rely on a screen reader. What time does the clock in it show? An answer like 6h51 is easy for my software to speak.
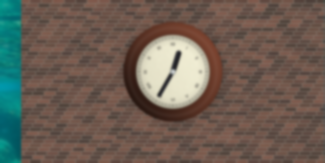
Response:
12h35
